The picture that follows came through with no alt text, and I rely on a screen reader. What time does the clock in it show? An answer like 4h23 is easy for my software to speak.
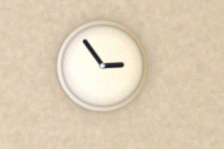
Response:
2h54
